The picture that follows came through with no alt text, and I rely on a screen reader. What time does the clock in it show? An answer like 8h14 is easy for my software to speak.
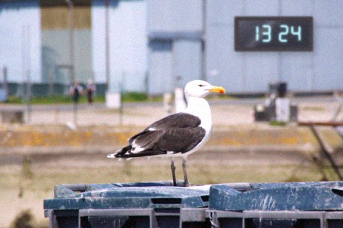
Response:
13h24
